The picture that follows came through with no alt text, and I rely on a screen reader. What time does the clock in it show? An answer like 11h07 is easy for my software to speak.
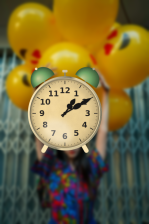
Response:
1h10
